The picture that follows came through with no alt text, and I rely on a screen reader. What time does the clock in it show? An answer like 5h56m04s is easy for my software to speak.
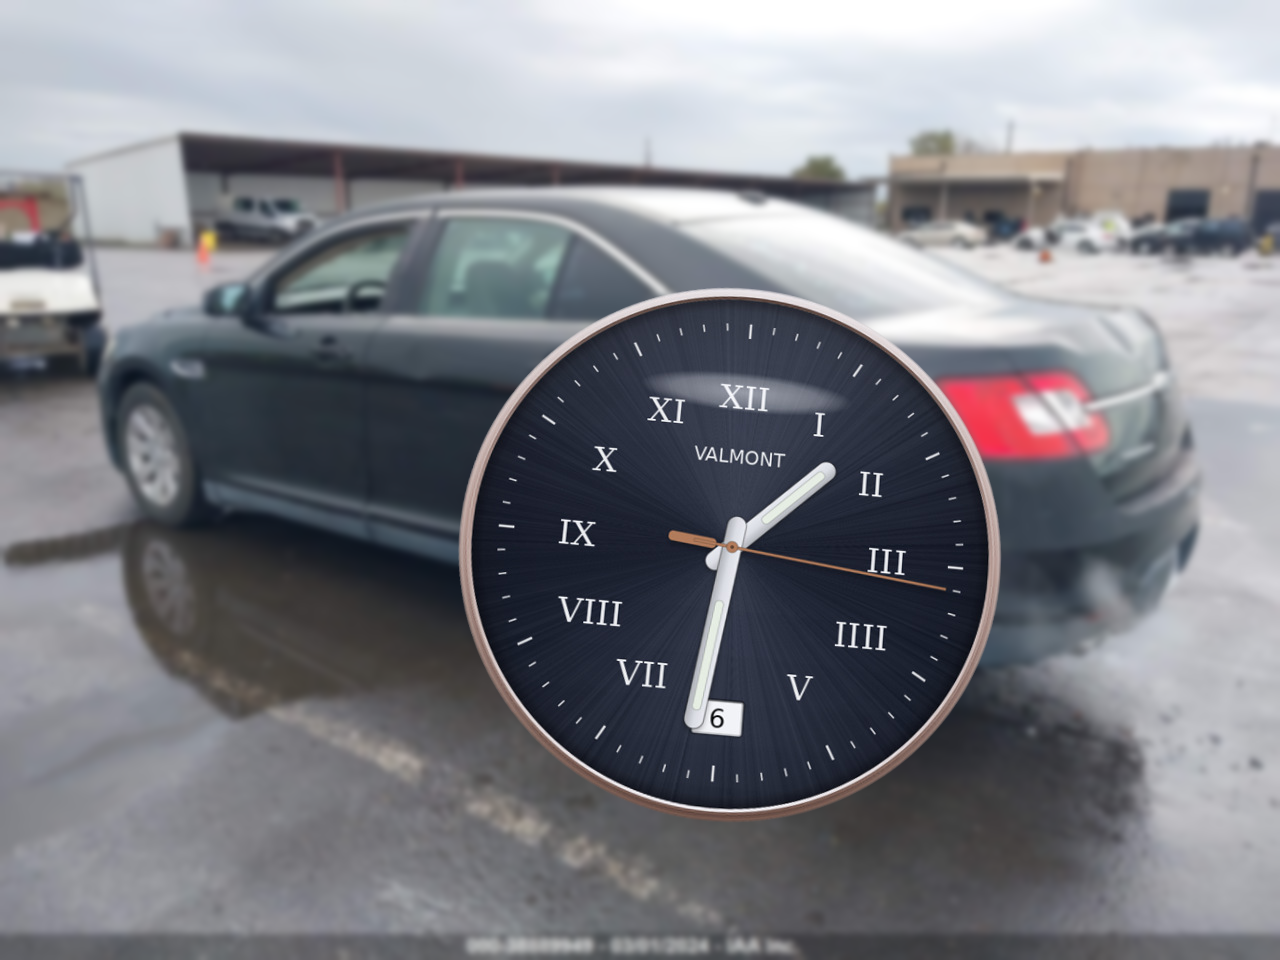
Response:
1h31m16s
